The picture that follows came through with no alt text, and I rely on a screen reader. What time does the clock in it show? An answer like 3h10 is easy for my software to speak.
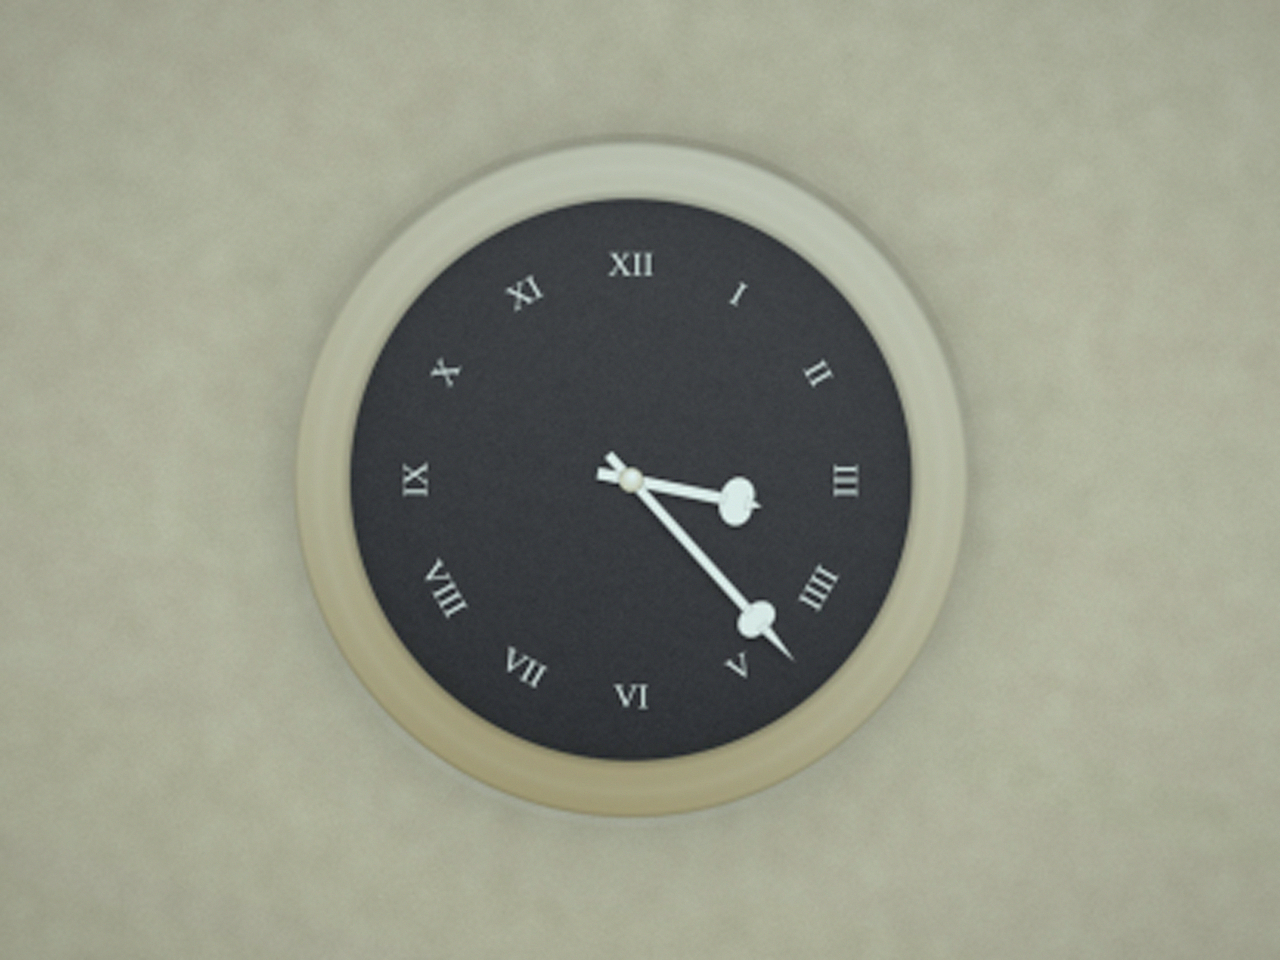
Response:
3h23
